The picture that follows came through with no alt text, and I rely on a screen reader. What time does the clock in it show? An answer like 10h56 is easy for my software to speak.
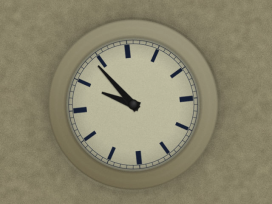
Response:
9h54
